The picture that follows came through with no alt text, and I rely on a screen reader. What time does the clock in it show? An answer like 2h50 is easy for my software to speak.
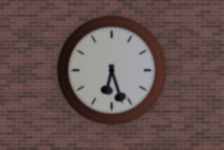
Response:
6h27
